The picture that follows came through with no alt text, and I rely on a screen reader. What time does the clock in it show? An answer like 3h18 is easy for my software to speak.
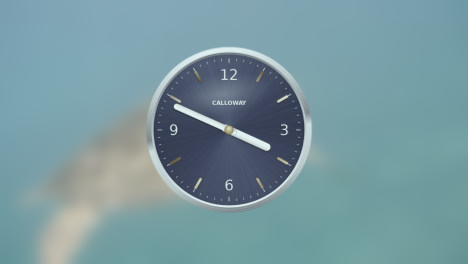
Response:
3h49
